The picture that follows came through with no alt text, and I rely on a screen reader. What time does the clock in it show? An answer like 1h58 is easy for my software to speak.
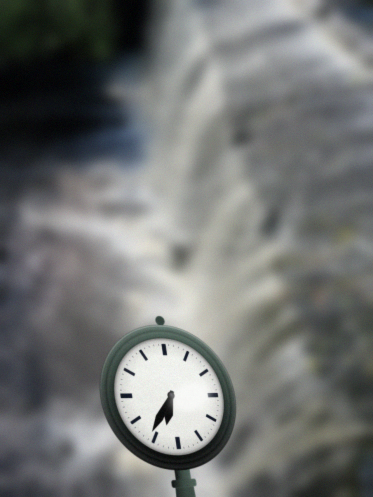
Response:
6h36
